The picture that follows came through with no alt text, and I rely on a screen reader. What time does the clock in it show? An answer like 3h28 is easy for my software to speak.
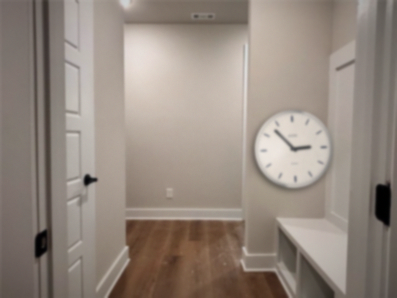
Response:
2h53
